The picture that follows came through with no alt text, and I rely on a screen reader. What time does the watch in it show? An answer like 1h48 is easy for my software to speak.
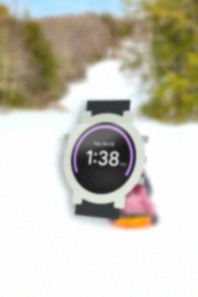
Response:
1h38
